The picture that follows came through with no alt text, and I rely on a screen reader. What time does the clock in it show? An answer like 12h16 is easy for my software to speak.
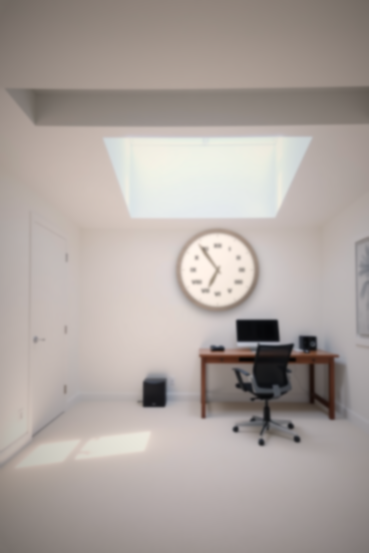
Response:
6h54
